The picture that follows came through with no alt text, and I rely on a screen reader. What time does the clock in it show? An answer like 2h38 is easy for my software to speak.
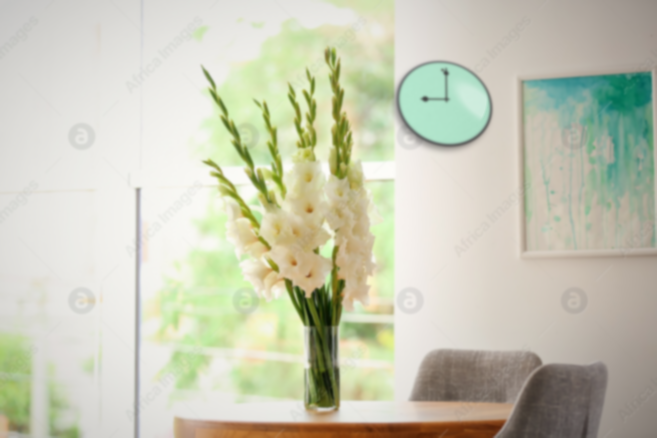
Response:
9h01
